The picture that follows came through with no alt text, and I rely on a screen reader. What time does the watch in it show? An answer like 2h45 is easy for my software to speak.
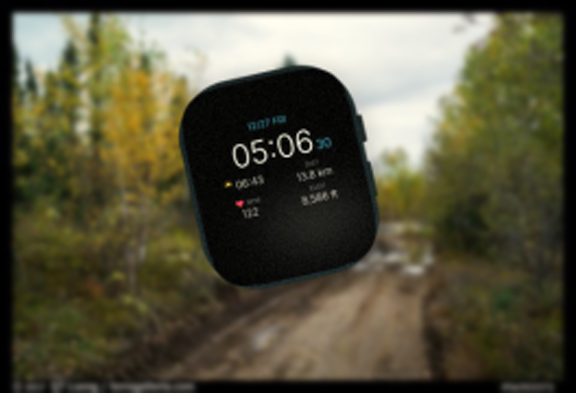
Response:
5h06
